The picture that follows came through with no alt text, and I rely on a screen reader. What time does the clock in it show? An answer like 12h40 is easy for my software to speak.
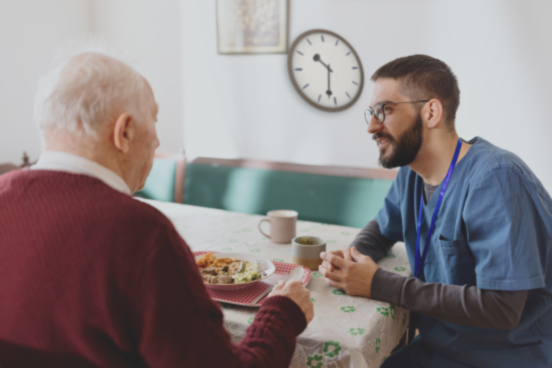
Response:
10h32
